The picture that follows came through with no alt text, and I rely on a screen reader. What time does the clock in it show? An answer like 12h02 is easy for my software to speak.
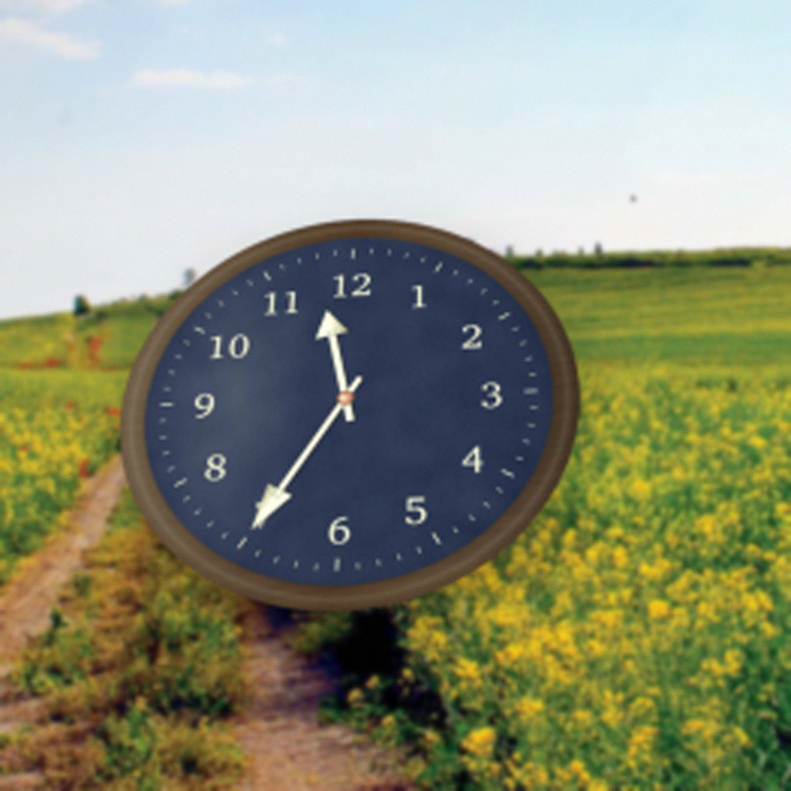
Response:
11h35
